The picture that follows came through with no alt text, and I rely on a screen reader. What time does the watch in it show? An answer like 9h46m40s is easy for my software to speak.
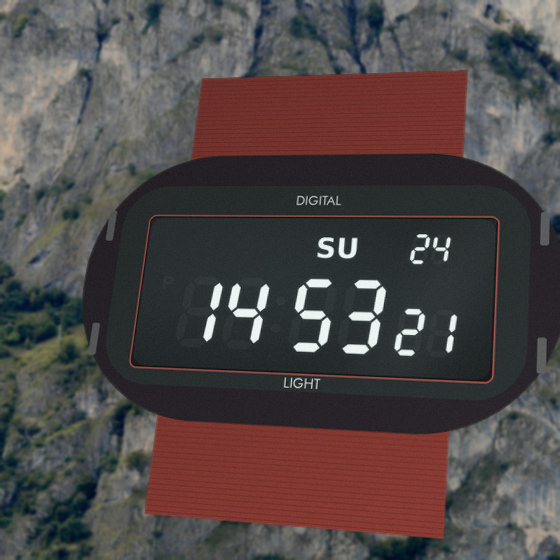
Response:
14h53m21s
